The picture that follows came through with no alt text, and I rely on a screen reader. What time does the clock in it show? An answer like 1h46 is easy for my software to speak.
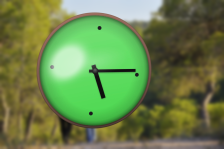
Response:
5h14
